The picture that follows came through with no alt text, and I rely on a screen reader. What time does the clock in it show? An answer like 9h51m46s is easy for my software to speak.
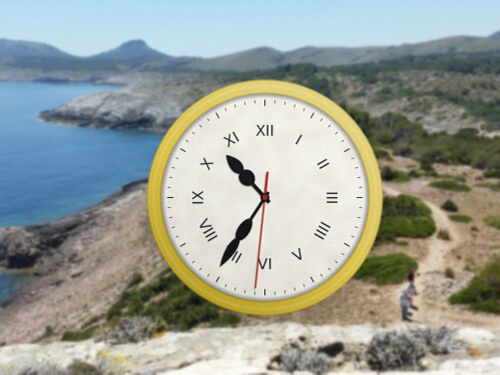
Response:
10h35m31s
